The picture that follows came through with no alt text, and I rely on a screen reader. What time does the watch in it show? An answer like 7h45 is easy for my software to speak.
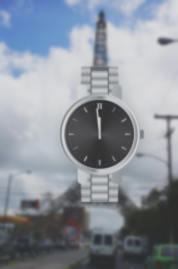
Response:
11h59
